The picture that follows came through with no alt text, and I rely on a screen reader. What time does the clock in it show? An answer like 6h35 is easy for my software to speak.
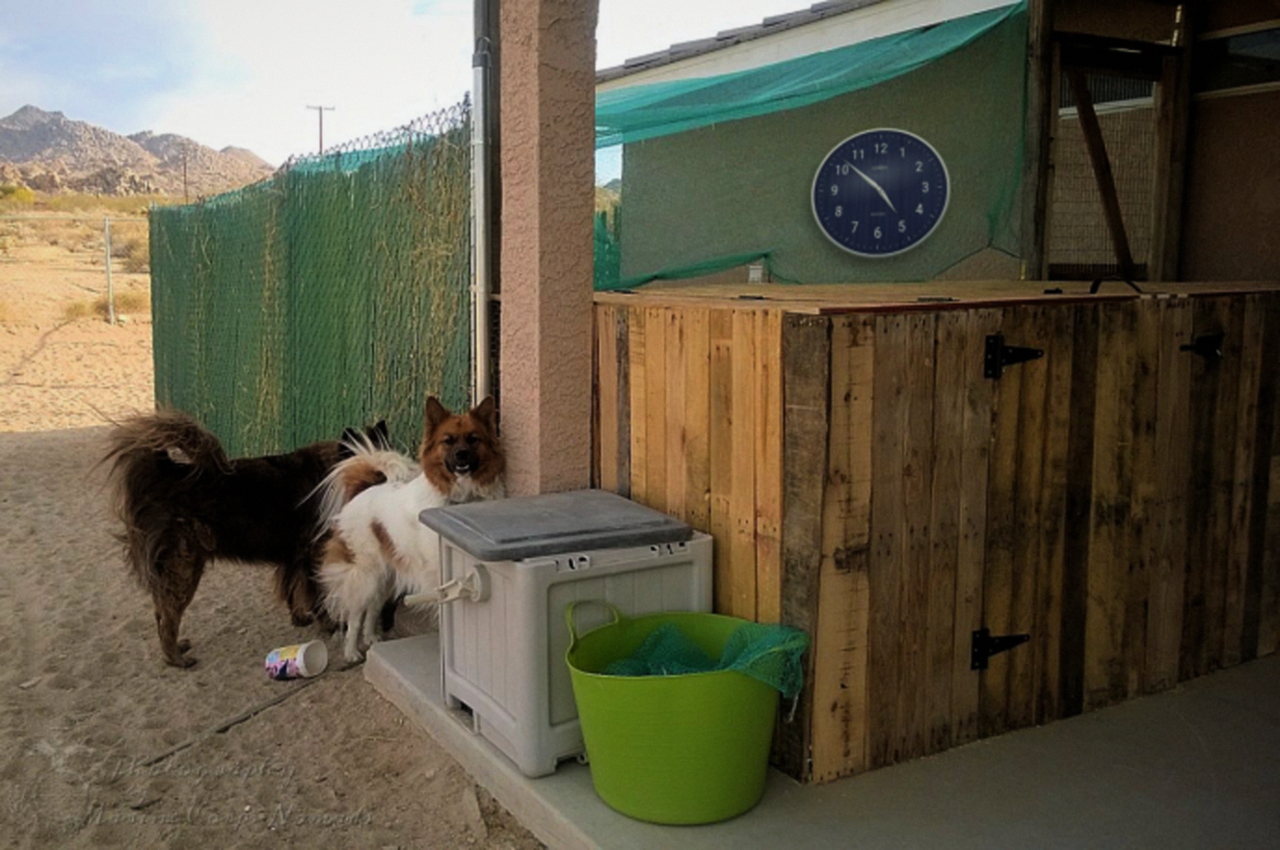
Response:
4h52
